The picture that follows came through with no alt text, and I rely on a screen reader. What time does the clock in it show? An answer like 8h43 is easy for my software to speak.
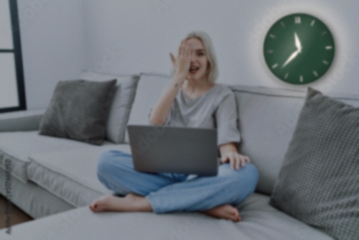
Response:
11h38
